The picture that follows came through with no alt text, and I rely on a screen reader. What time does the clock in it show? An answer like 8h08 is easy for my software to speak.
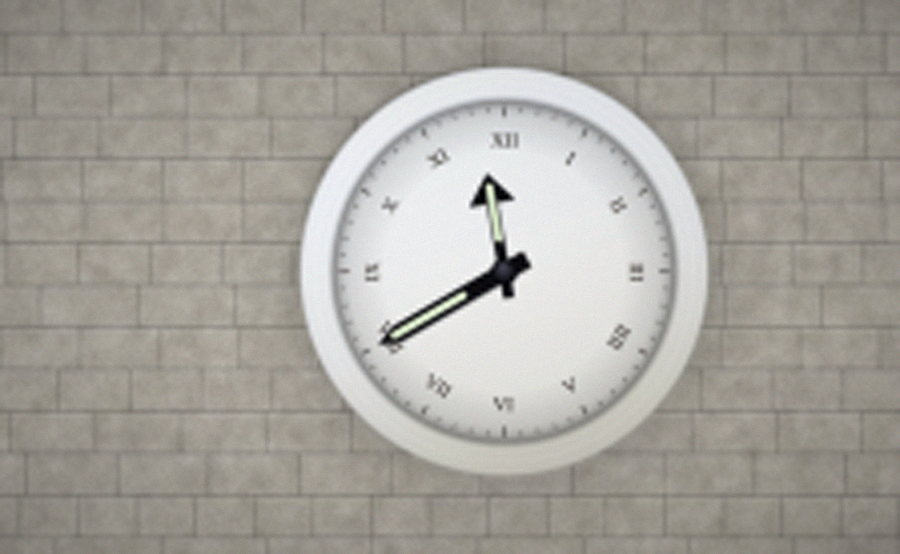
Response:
11h40
